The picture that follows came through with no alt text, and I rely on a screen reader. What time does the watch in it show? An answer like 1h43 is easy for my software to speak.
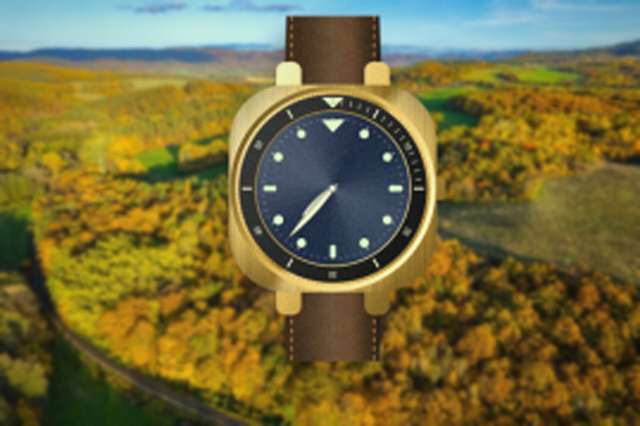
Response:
7h37
